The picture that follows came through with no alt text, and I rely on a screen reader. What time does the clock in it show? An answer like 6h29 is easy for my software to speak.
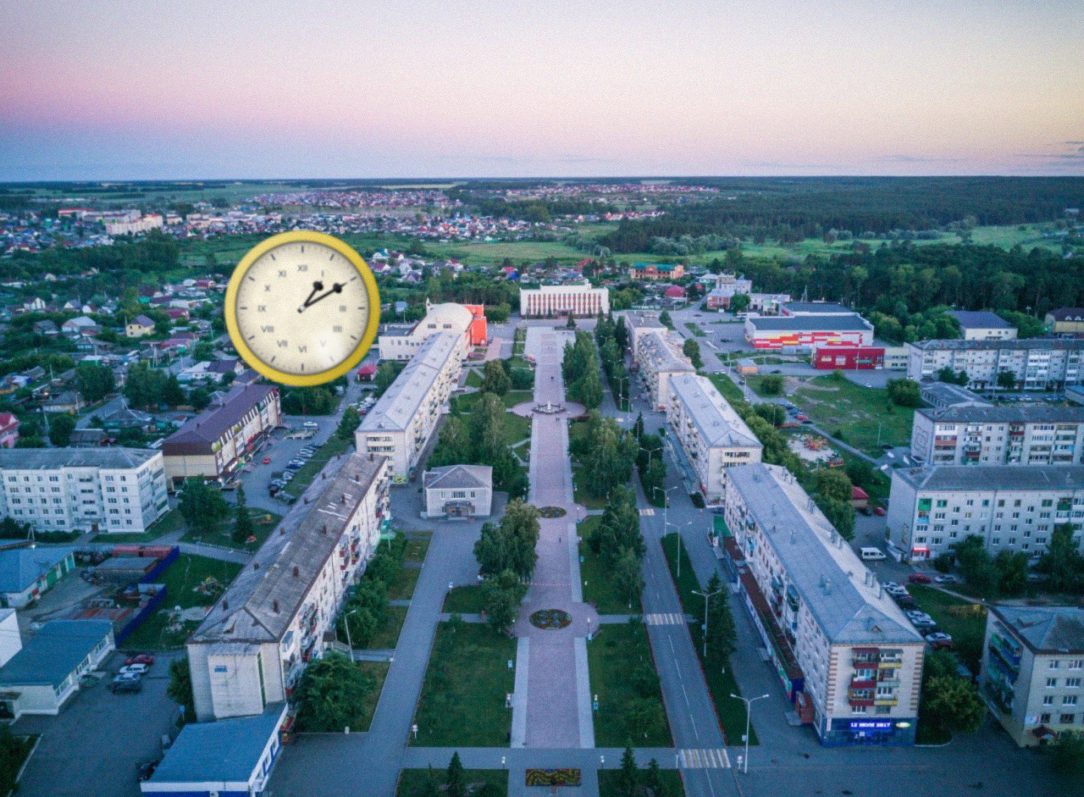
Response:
1h10
